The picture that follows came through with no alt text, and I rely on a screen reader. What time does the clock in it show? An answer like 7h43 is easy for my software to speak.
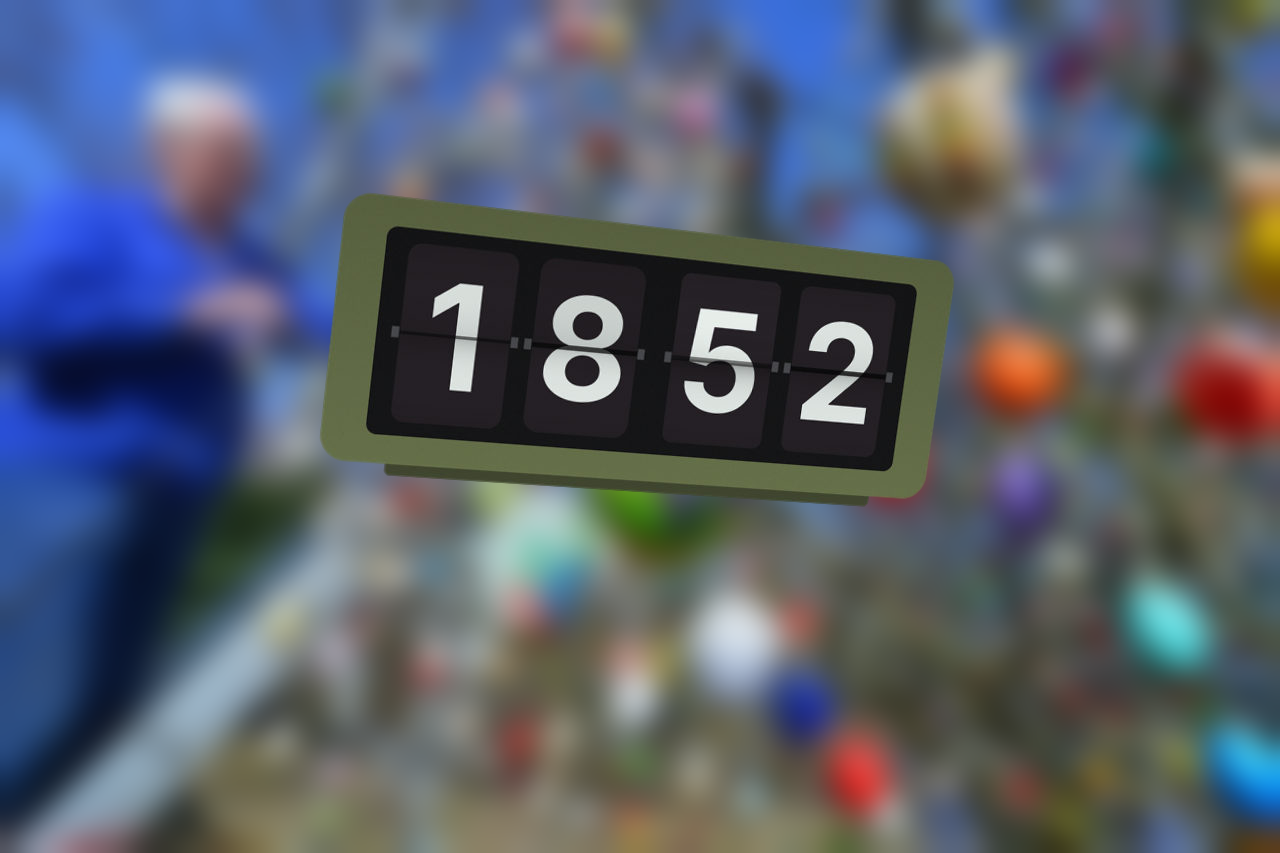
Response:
18h52
